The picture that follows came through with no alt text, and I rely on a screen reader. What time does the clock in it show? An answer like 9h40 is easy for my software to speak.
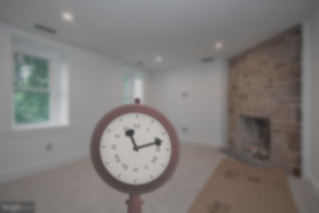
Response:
11h12
